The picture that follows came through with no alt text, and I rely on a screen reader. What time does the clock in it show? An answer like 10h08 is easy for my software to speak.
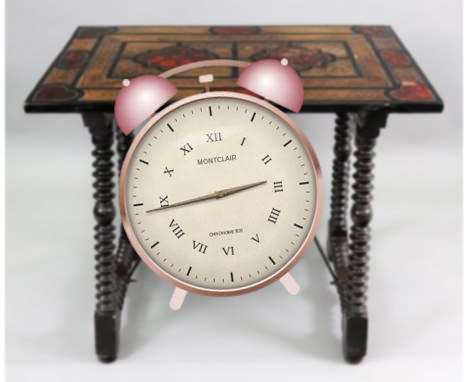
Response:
2h44
